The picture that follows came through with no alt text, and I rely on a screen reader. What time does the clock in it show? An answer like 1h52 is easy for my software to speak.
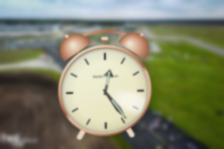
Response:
12h24
